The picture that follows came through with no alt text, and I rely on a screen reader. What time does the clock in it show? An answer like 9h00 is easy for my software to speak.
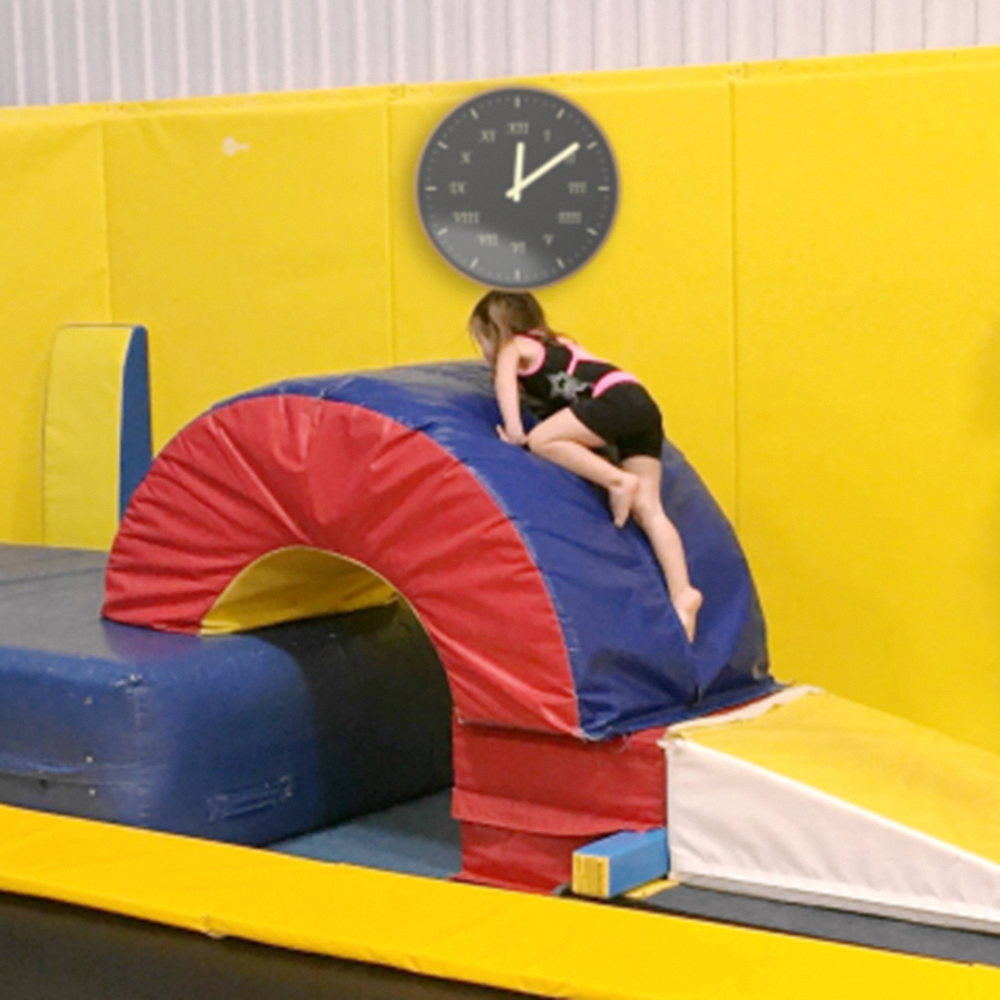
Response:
12h09
